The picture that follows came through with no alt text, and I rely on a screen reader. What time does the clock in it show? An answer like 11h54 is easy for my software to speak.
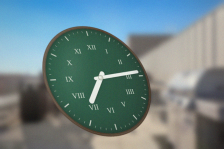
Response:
7h14
